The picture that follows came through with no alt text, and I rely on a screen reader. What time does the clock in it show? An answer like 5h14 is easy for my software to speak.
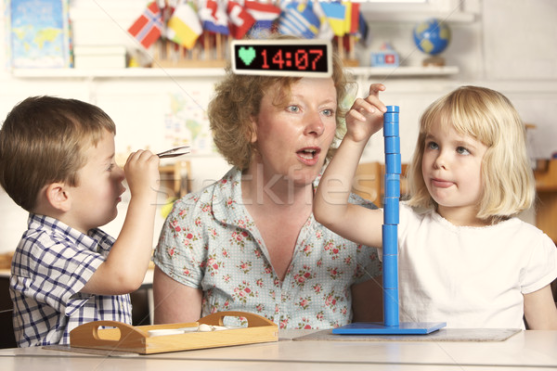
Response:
14h07
